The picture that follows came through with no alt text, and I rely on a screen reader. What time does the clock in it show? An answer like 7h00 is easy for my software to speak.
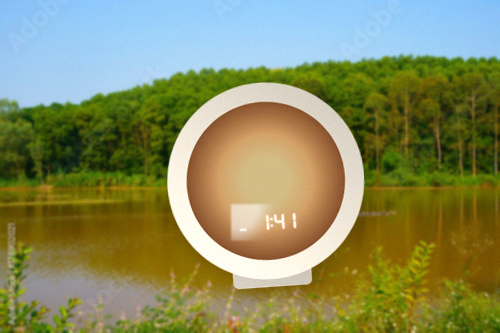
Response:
1h41
